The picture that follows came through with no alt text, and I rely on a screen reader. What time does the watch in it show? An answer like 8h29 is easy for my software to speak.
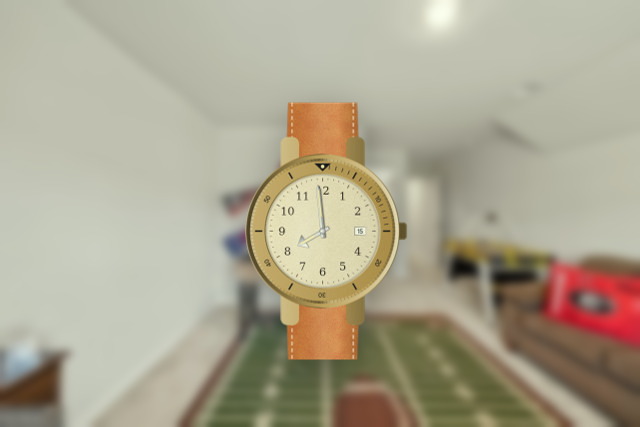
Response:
7h59
